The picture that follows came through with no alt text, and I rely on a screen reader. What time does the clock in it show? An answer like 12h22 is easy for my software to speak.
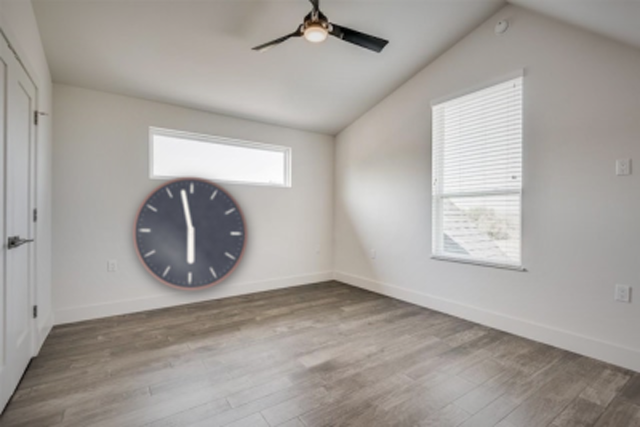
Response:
5h58
